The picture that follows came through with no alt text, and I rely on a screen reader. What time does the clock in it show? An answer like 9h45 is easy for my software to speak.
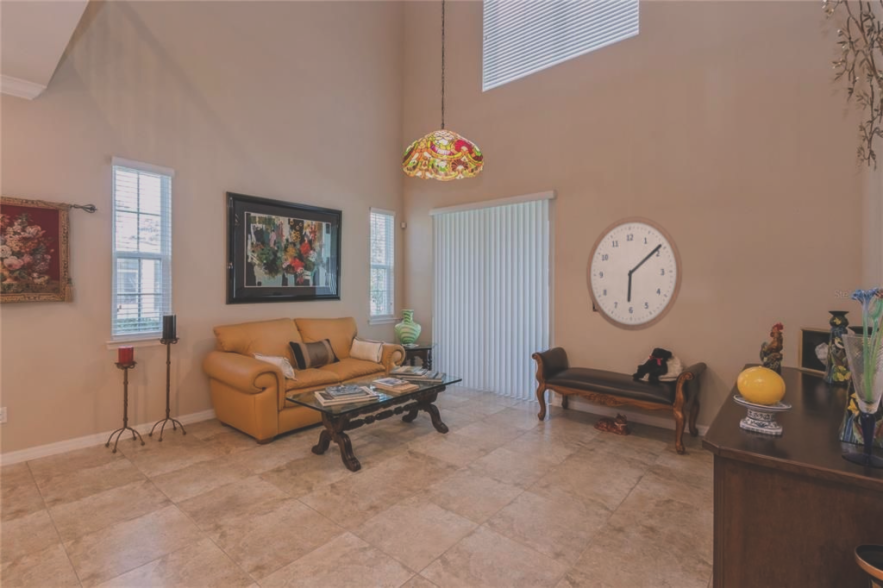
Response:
6h09
